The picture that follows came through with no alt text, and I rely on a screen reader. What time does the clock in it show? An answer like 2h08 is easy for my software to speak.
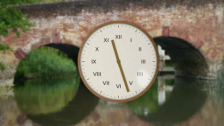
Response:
11h27
